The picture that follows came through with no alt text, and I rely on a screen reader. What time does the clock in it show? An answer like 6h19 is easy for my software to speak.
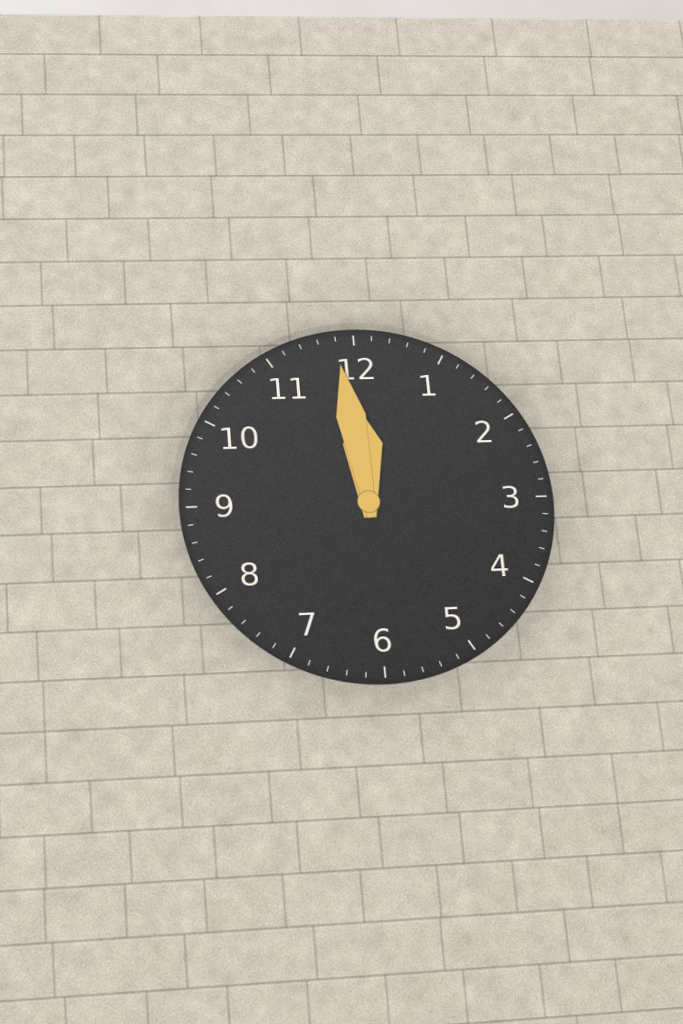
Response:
11h59
